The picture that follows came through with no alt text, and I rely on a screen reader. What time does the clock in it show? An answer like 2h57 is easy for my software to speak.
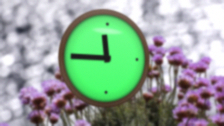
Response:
11h45
